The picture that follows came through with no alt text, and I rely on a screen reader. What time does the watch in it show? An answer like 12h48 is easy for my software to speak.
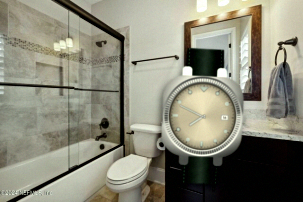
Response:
7h49
